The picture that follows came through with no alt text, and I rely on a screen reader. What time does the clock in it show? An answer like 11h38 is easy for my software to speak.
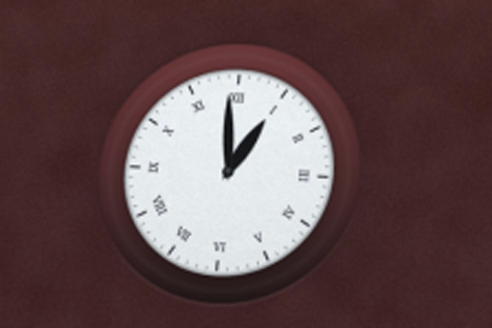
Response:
12h59
